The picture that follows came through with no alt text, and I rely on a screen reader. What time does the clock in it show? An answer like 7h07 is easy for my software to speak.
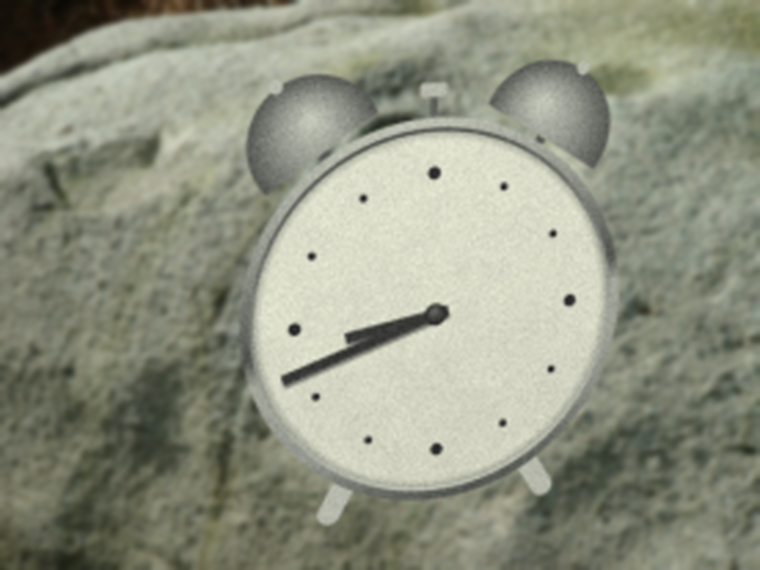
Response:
8h42
